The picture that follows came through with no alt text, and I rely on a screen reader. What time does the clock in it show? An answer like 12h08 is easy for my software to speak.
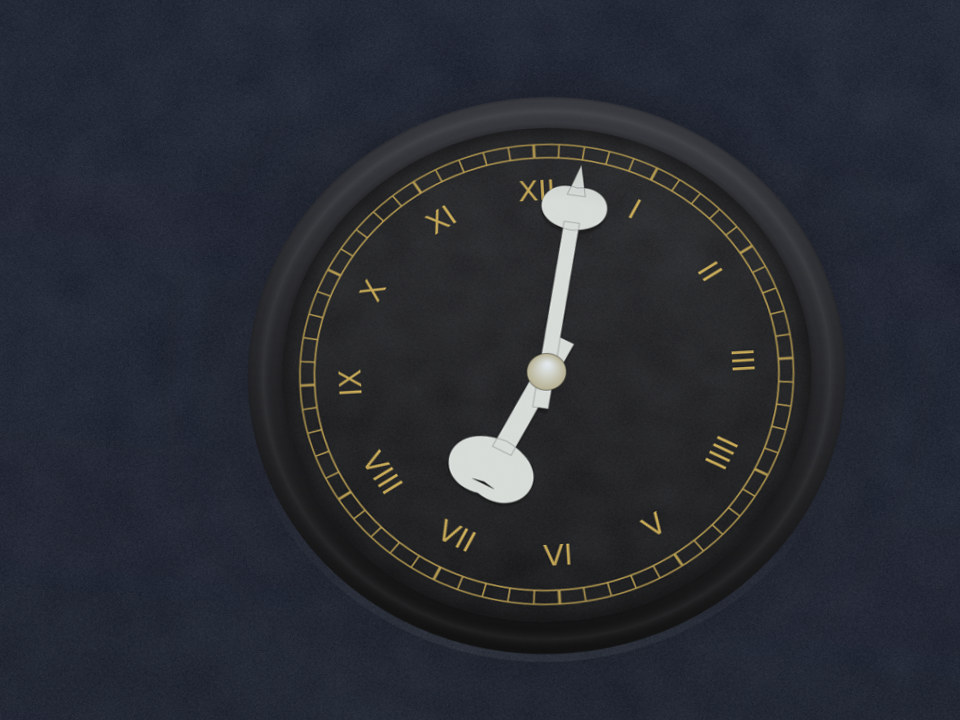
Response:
7h02
